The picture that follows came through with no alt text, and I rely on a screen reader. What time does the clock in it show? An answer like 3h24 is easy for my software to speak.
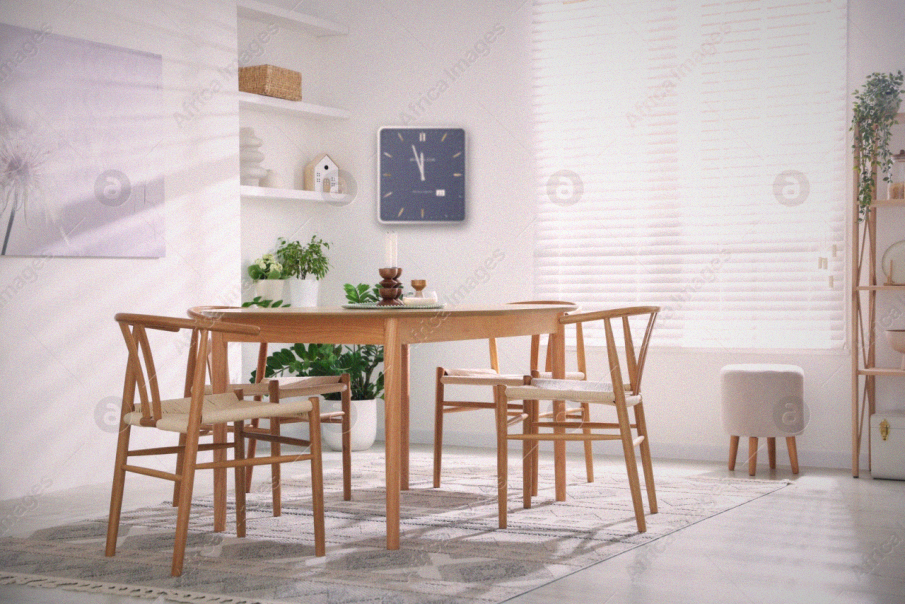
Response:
11h57
